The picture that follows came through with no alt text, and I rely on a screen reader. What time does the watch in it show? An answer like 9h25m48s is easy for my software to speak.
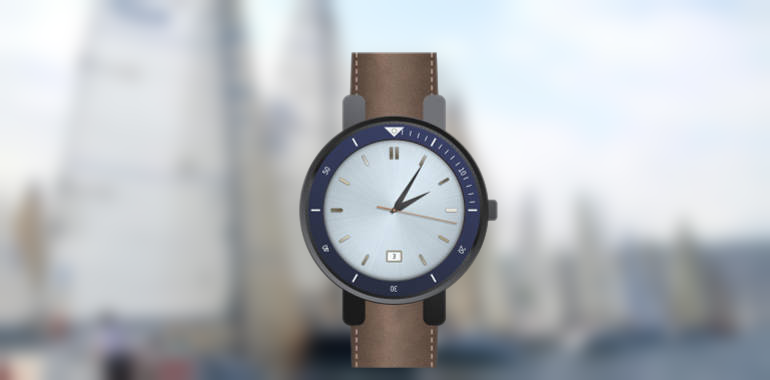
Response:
2h05m17s
